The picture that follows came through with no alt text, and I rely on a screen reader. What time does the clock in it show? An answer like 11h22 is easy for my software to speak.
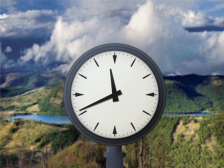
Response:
11h41
